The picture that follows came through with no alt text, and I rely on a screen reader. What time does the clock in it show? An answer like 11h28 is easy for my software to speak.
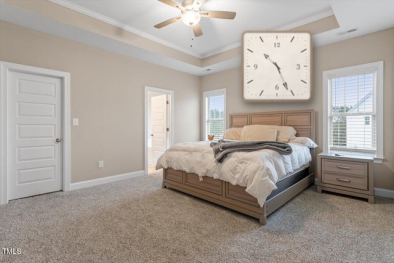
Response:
10h26
